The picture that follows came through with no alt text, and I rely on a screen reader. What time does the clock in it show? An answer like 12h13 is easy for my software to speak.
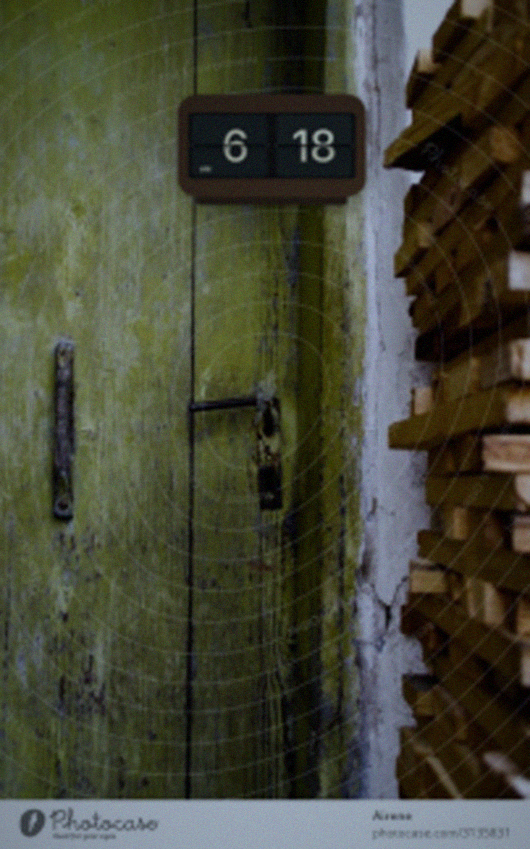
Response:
6h18
